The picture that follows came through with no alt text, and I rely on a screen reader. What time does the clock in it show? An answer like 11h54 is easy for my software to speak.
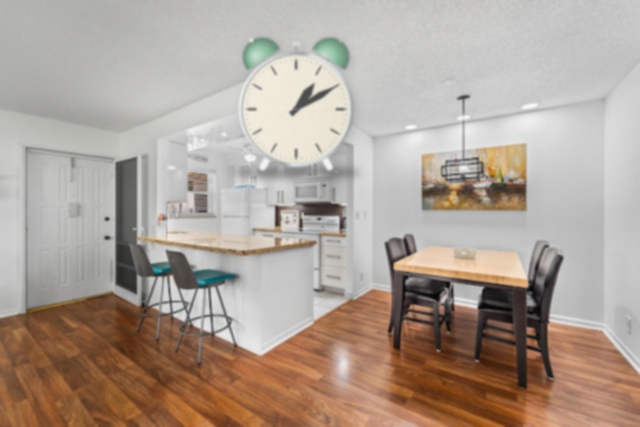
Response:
1h10
